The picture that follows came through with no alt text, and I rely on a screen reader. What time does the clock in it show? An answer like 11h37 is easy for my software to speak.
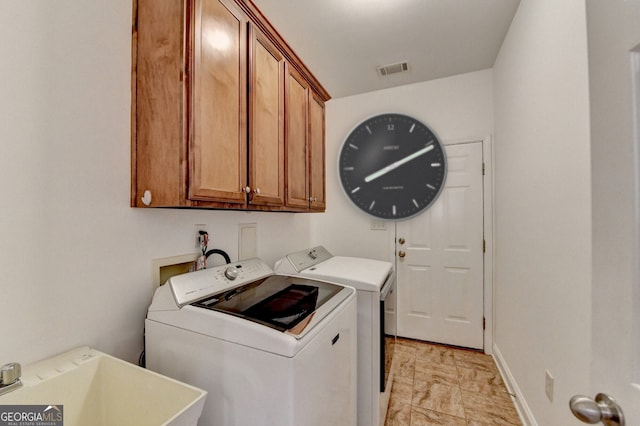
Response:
8h11
